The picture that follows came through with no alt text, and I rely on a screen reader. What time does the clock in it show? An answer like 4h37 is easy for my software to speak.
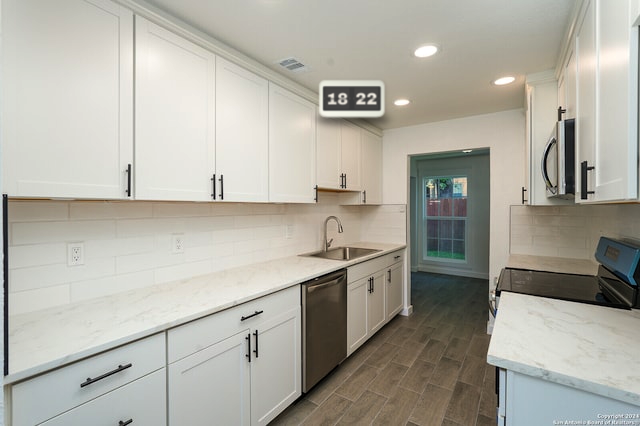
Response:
18h22
